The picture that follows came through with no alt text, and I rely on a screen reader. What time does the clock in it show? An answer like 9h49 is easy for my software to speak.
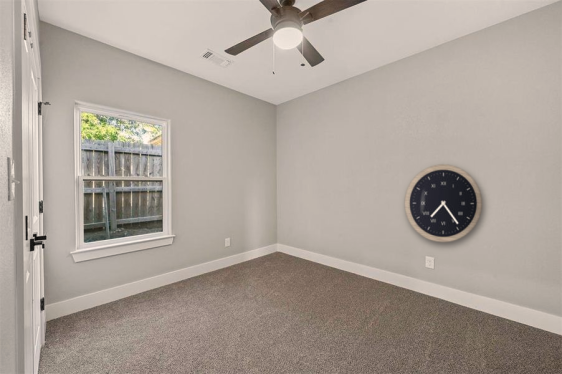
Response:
7h24
